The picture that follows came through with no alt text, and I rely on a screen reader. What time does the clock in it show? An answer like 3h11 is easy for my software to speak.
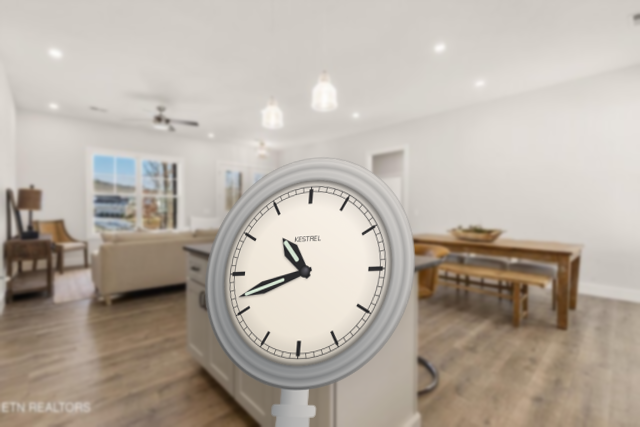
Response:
10h42
